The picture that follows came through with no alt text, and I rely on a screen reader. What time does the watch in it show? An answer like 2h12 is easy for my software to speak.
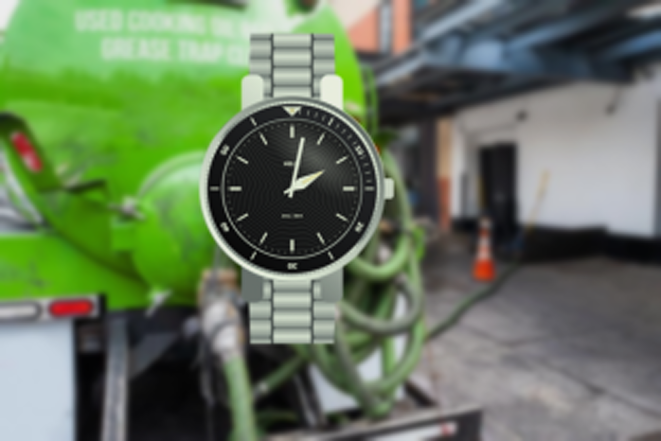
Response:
2h02
